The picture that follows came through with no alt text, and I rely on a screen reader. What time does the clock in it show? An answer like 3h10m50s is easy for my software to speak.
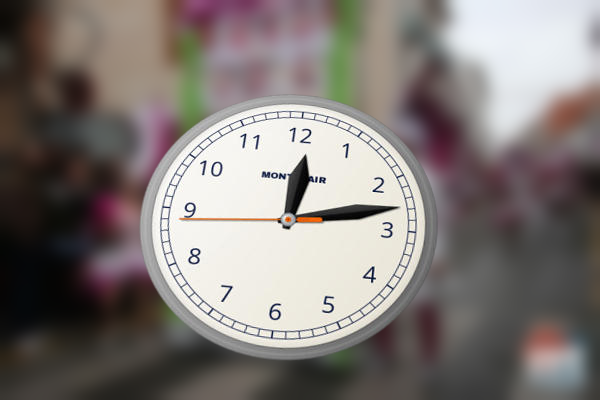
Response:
12h12m44s
